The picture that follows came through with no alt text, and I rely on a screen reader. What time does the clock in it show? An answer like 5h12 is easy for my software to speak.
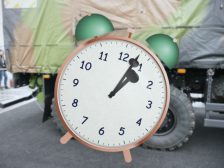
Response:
1h03
